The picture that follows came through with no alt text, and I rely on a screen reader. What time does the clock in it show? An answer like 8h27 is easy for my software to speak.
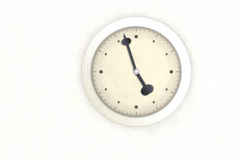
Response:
4h57
